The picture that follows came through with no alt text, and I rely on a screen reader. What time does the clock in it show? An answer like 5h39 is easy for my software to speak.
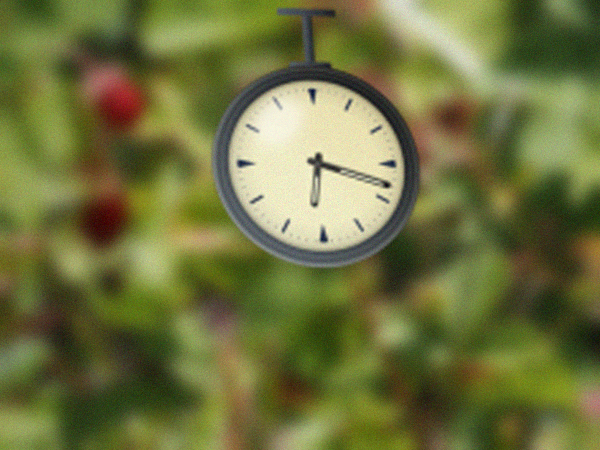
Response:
6h18
